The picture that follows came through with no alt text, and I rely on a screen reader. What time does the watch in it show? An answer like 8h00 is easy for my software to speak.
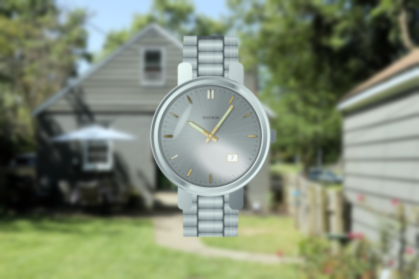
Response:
10h06
